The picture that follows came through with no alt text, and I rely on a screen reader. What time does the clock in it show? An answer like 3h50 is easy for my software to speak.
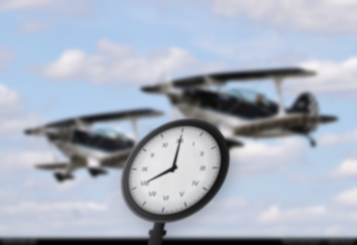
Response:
8h00
